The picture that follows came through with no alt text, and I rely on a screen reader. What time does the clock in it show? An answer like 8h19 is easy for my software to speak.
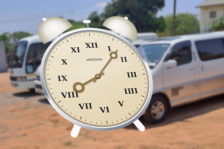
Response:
8h07
